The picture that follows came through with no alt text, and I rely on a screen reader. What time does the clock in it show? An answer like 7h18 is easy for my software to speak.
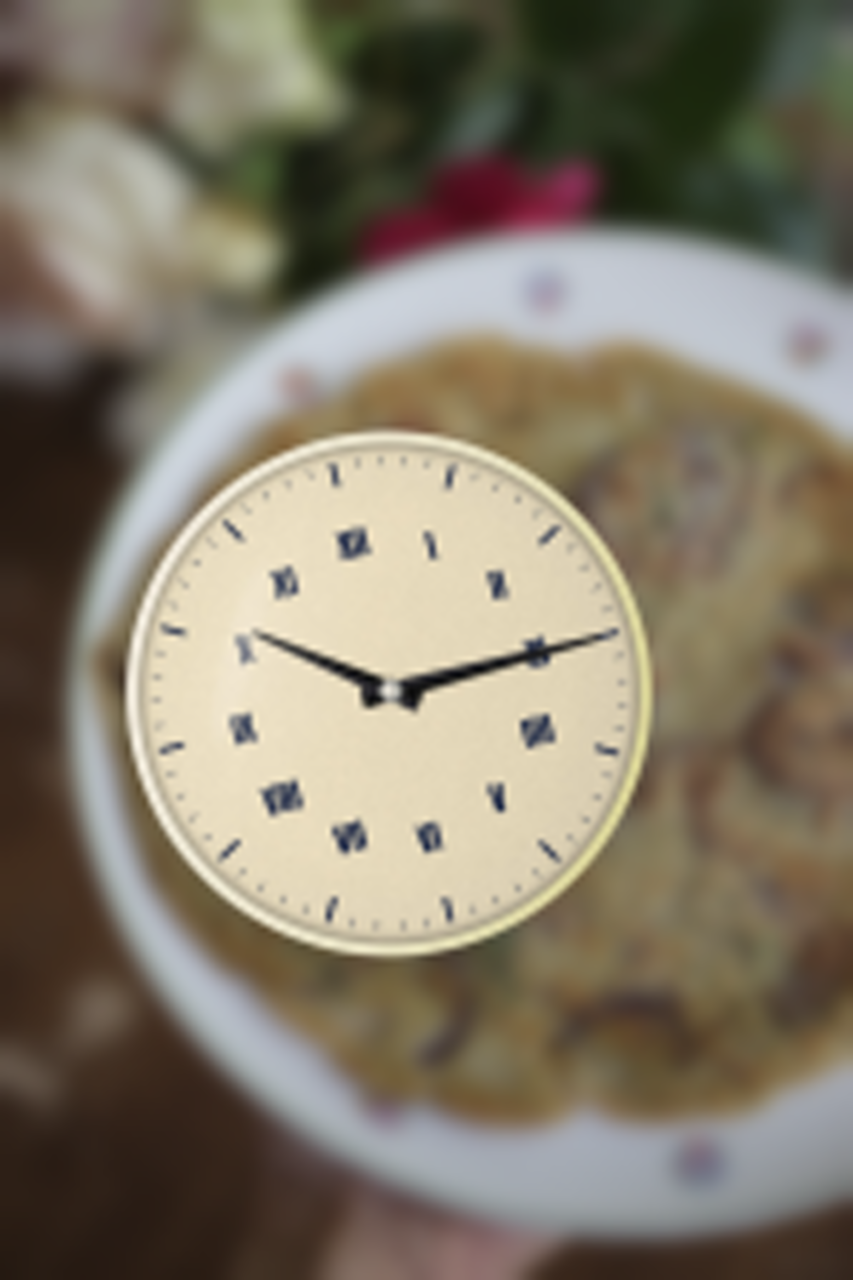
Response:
10h15
